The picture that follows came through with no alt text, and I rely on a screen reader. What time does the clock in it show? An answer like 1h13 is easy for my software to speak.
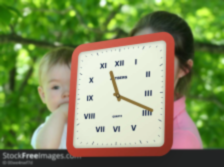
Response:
11h19
